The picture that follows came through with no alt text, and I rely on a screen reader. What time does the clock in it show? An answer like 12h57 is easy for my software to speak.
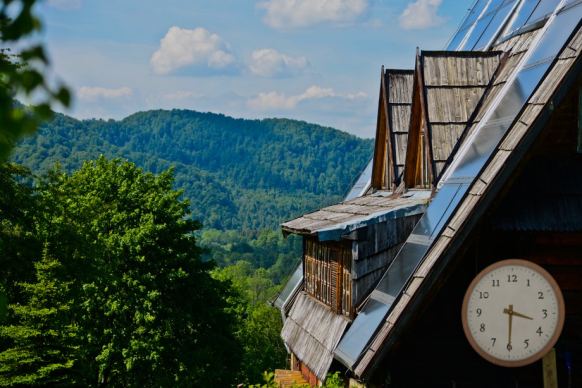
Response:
3h30
